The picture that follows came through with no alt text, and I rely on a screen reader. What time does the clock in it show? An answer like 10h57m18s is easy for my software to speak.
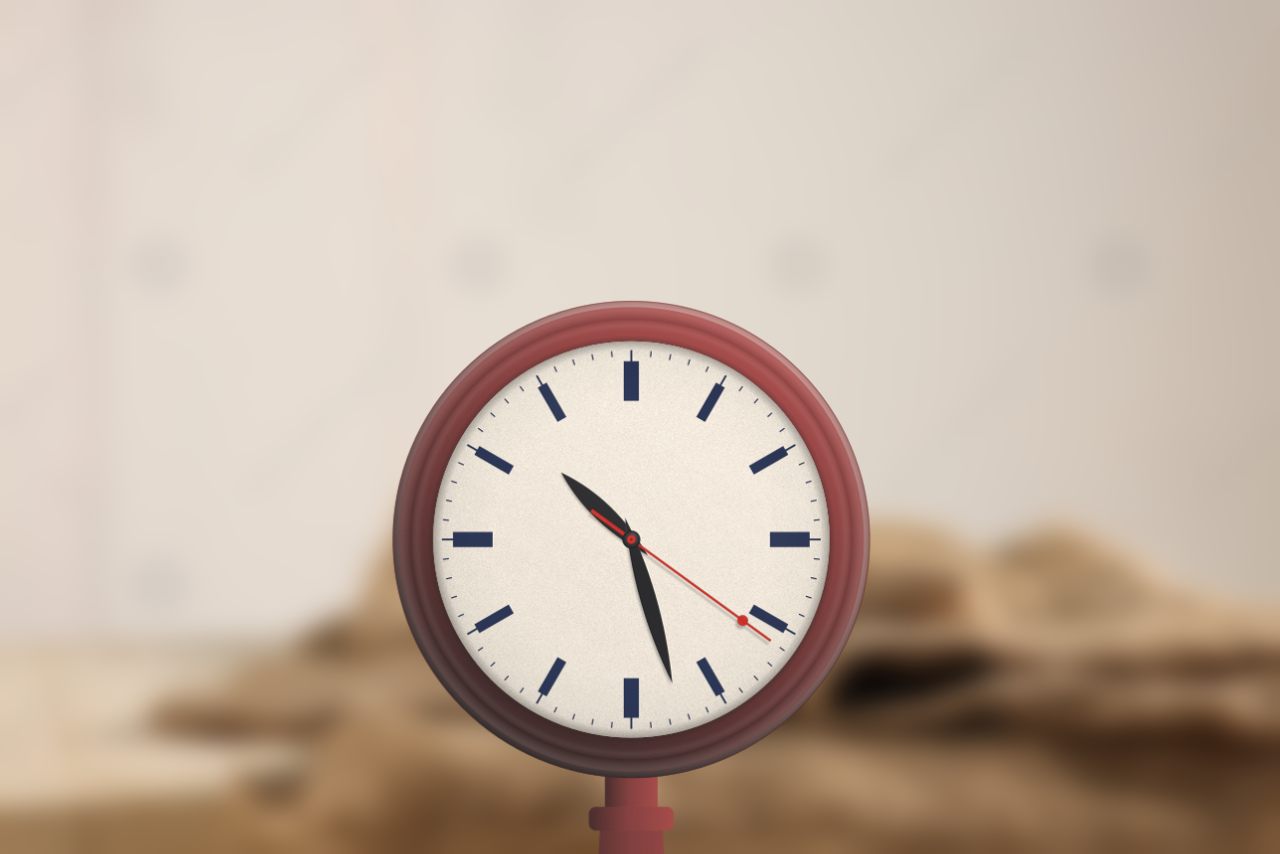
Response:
10h27m21s
